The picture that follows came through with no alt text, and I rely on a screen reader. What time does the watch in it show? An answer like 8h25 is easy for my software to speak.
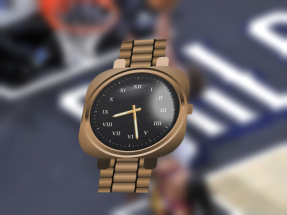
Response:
8h28
